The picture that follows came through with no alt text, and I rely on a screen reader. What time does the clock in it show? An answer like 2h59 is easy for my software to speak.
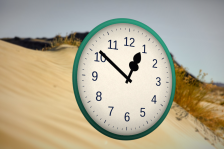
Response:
12h51
